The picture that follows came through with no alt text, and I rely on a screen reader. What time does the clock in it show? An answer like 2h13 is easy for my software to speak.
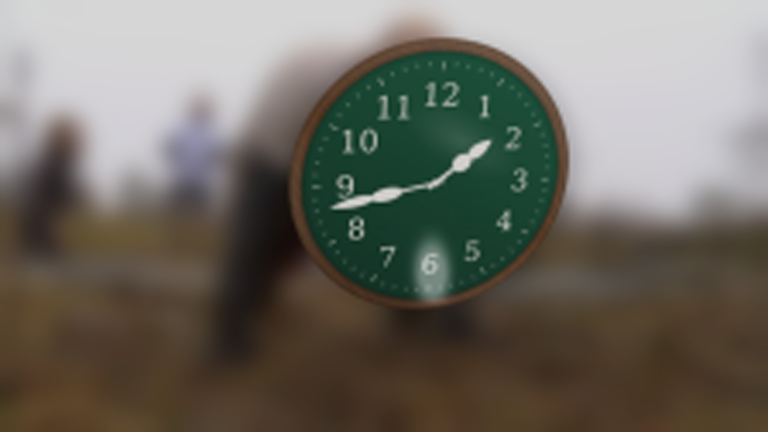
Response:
1h43
